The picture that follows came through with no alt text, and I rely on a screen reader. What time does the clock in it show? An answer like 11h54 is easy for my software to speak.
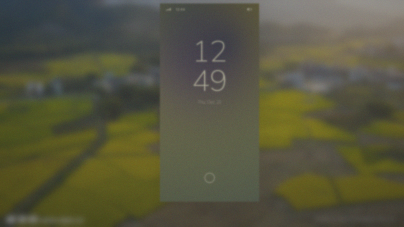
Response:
12h49
